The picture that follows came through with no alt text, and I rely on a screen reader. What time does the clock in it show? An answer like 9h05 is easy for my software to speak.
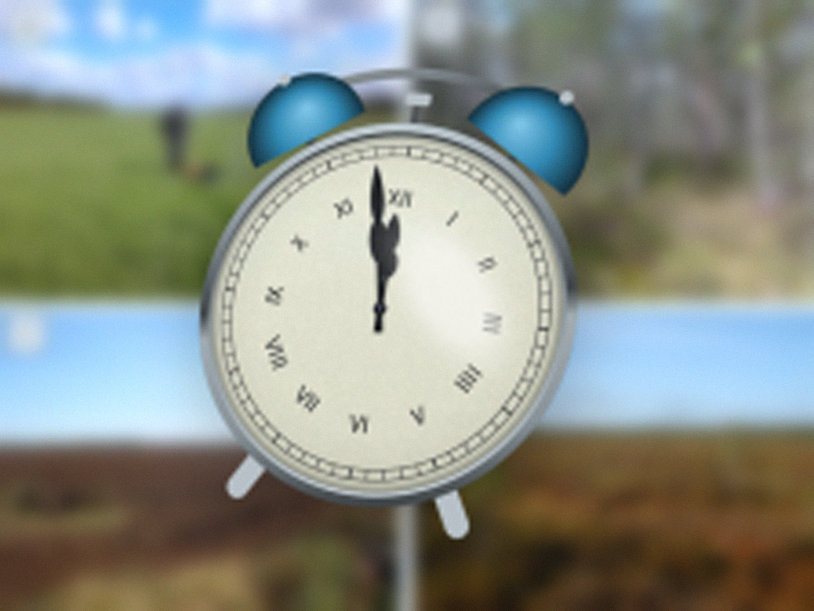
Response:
11h58
